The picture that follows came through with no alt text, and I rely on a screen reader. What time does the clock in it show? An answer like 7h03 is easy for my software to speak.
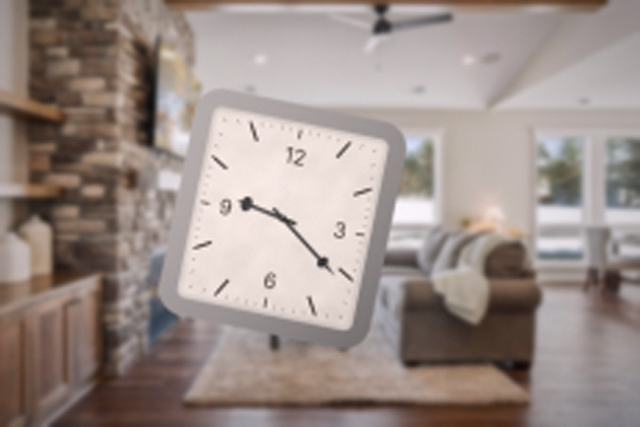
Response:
9h21
